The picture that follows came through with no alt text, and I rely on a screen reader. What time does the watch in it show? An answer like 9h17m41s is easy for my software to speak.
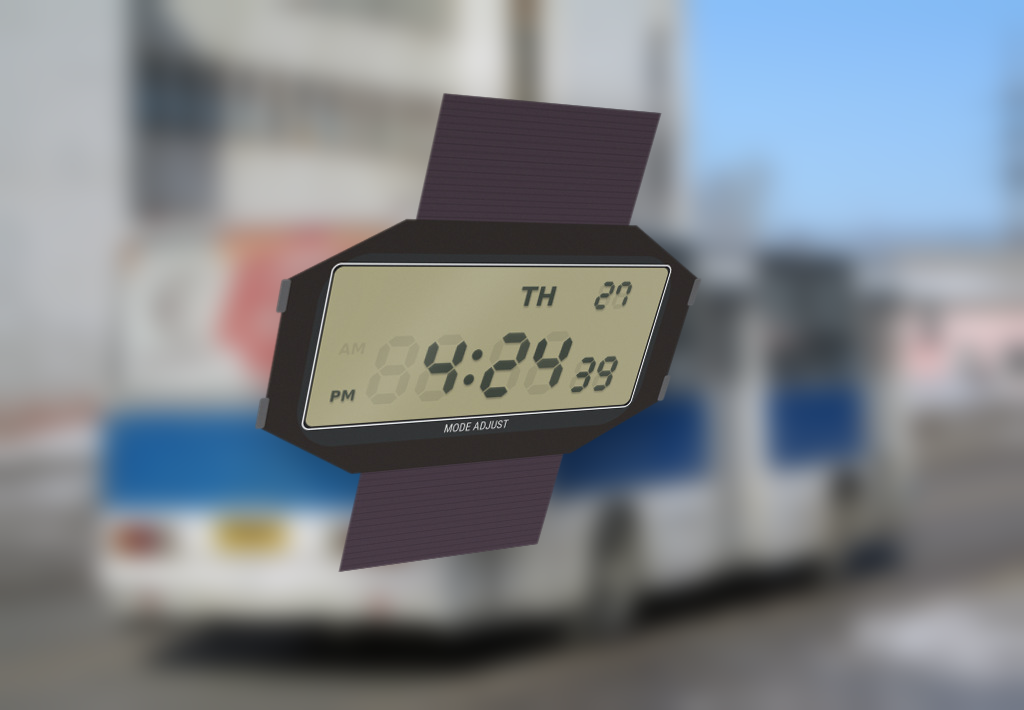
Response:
4h24m39s
